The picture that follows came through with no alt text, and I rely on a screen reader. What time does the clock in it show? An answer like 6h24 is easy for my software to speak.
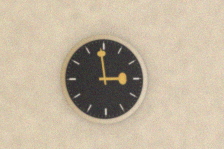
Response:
2h59
